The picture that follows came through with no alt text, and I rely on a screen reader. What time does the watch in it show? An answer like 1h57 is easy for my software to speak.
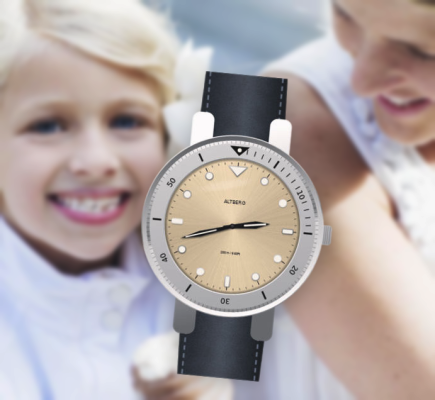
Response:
2h42
